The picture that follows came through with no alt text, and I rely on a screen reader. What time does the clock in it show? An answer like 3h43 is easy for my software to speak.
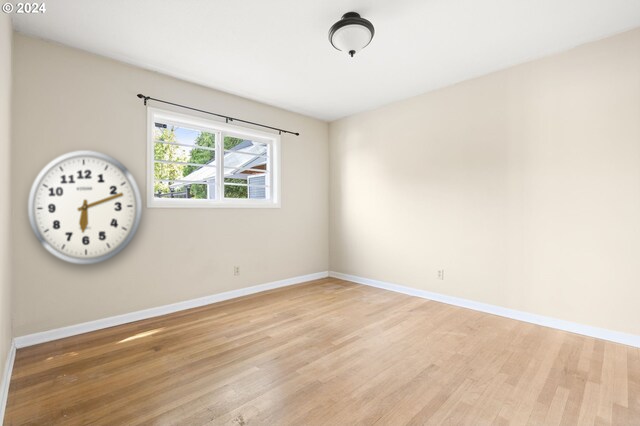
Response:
6h12
